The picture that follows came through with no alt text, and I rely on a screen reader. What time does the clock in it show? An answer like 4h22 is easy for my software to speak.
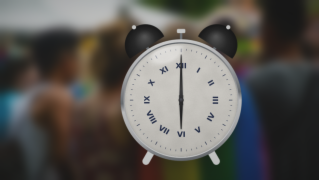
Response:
6h00
